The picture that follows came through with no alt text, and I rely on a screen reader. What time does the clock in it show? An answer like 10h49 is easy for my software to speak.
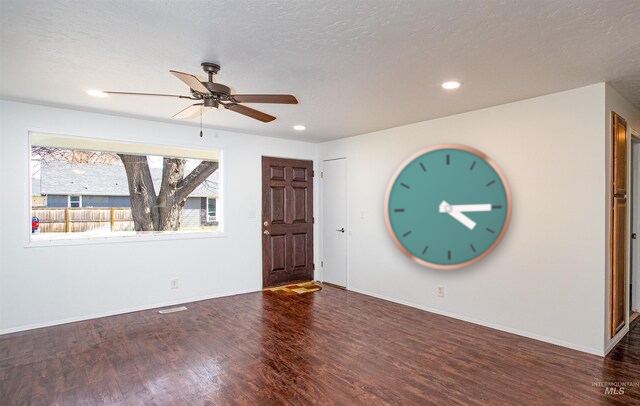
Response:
4h15
